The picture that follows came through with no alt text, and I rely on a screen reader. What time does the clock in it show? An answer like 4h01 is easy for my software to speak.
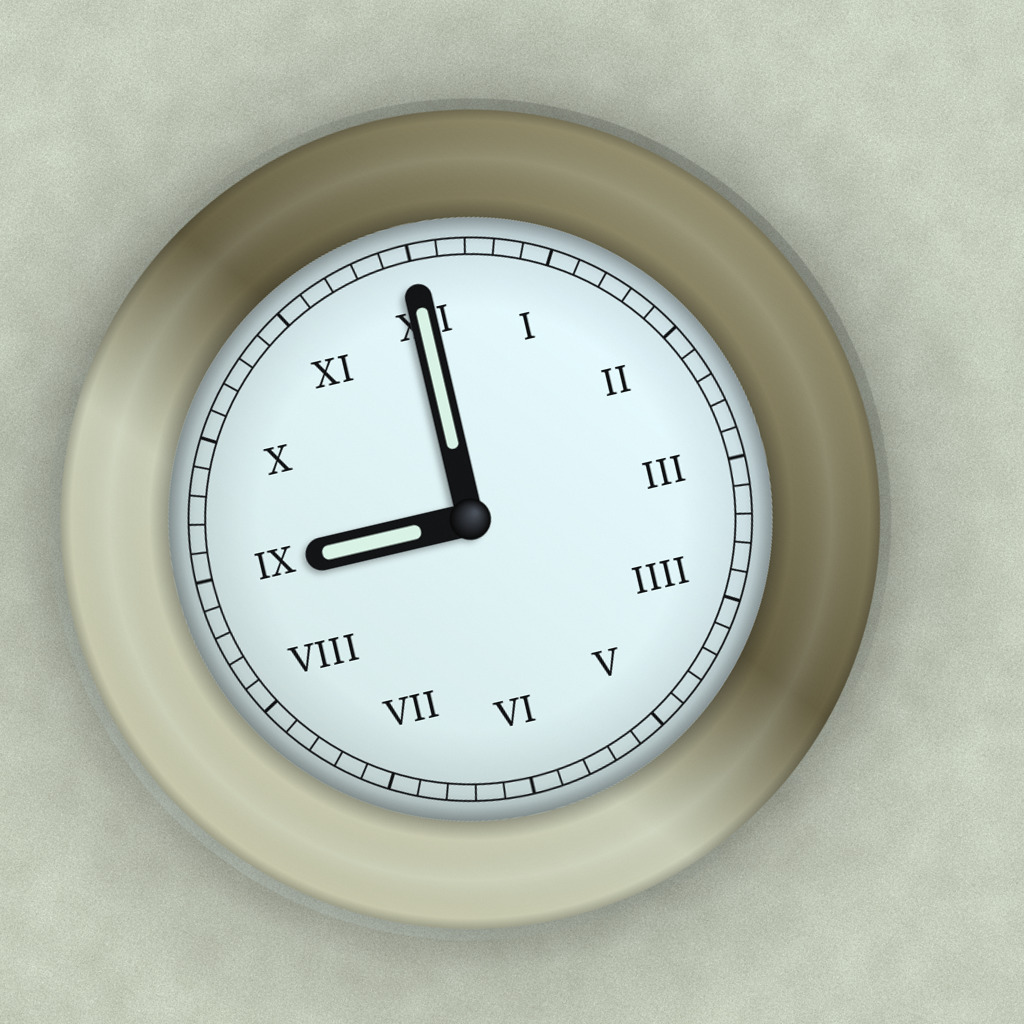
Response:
9h00
